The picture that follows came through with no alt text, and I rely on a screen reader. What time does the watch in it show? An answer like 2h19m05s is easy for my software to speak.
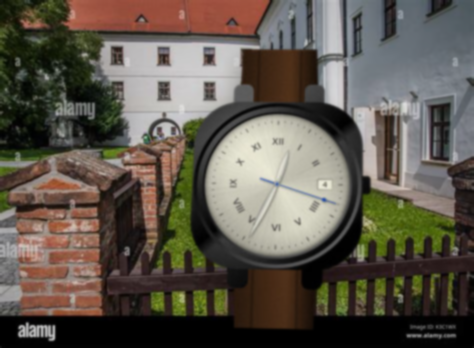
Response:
12h34m18s
